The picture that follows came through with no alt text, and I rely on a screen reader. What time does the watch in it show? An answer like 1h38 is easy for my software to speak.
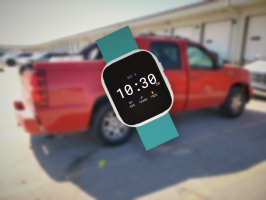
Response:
10h30
